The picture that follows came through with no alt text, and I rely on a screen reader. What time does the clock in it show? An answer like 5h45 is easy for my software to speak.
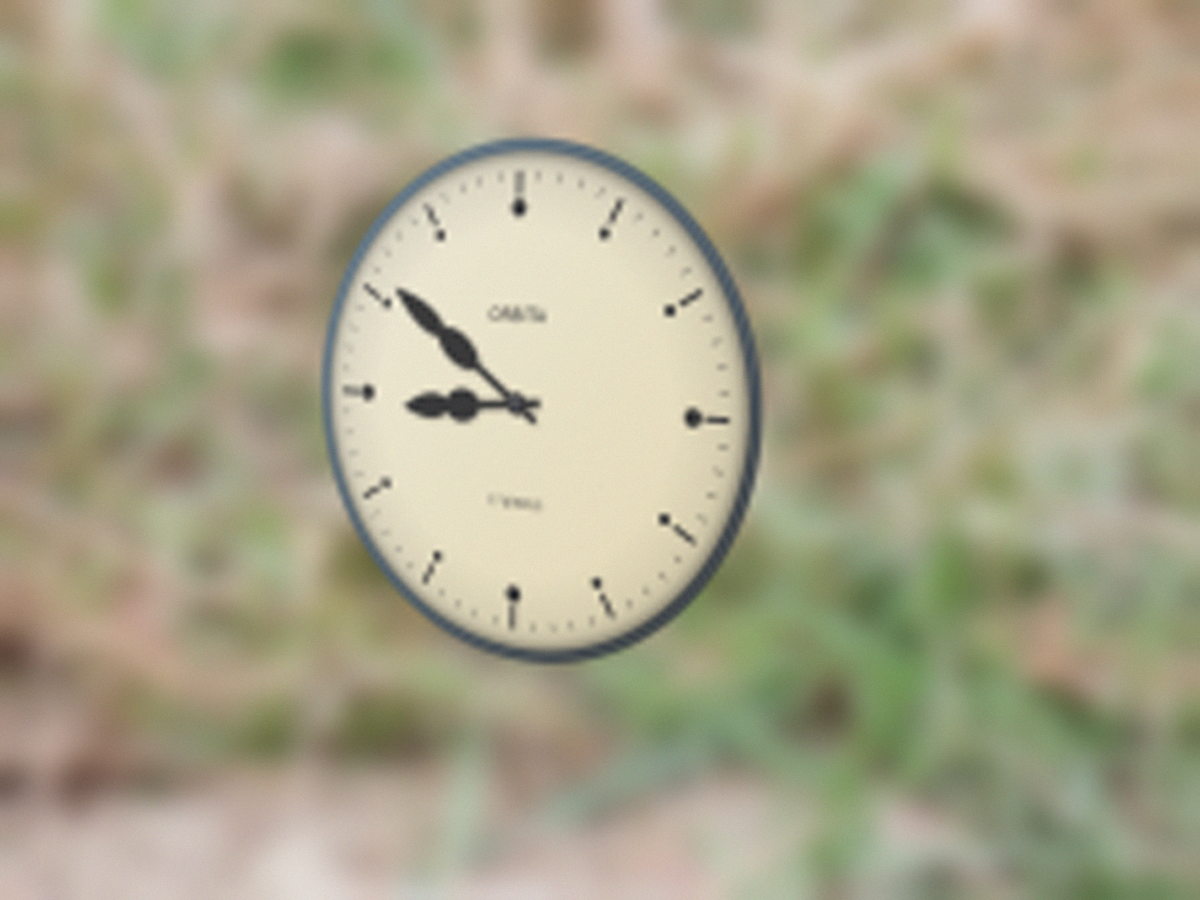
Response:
8h51
